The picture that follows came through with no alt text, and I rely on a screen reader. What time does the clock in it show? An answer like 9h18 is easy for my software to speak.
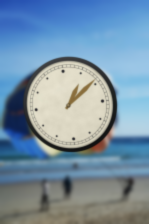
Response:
1h09
